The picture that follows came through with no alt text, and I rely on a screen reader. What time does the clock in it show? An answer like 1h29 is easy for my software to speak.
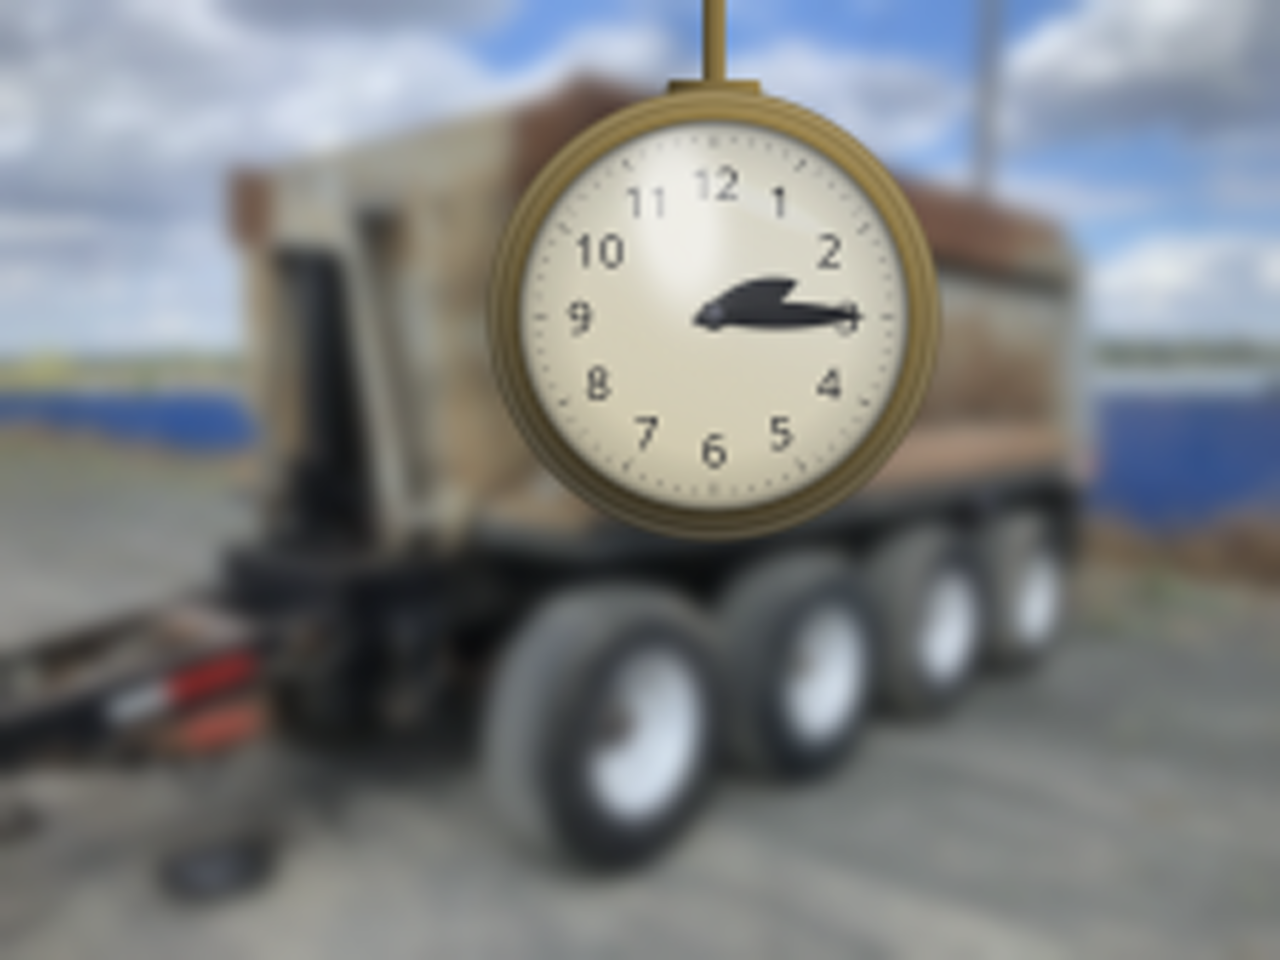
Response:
2h15
